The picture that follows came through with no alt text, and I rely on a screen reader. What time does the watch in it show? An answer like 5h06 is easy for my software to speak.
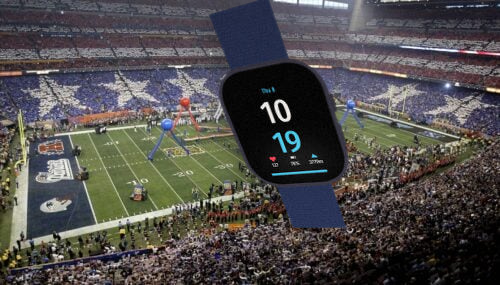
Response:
10h19
